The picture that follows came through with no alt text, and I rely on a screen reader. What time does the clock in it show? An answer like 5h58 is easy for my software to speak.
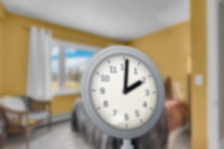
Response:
2h01
